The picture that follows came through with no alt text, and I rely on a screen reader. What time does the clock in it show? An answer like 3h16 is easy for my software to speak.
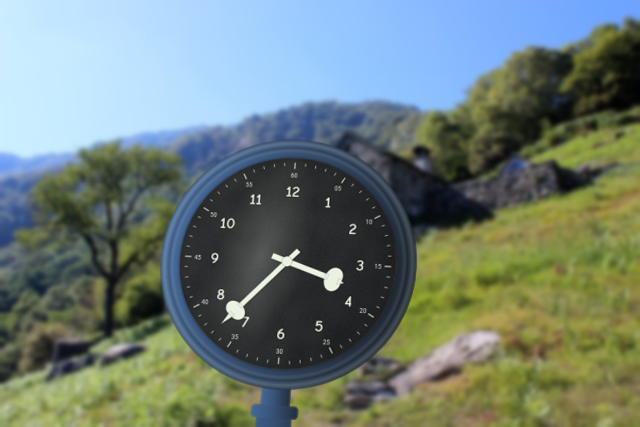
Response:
3h37
